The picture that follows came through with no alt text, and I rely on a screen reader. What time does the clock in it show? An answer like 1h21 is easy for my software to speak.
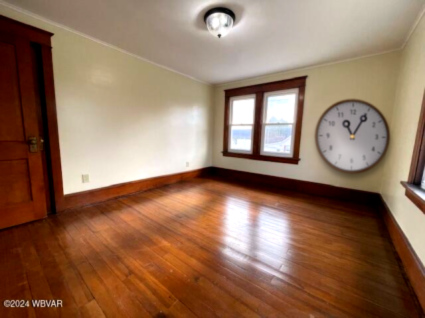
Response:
11h05
